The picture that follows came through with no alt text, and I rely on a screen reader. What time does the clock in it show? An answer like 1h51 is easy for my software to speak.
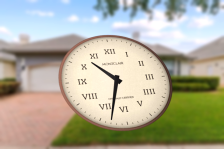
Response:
10h33
